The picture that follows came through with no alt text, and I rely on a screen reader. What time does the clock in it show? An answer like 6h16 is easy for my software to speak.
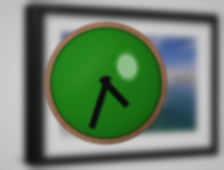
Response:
4h33
